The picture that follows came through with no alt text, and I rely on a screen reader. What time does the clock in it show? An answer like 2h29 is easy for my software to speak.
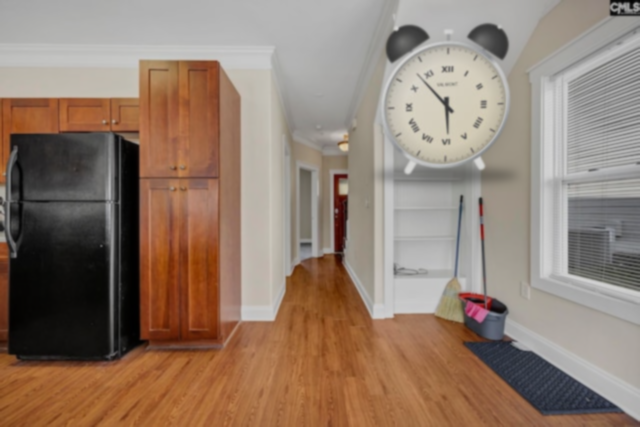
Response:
5h53
